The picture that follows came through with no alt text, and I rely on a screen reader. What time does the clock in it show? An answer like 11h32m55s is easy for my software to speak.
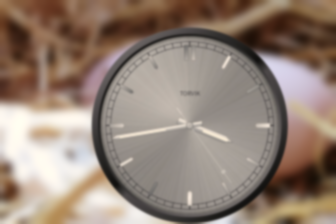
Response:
3h43m24s
